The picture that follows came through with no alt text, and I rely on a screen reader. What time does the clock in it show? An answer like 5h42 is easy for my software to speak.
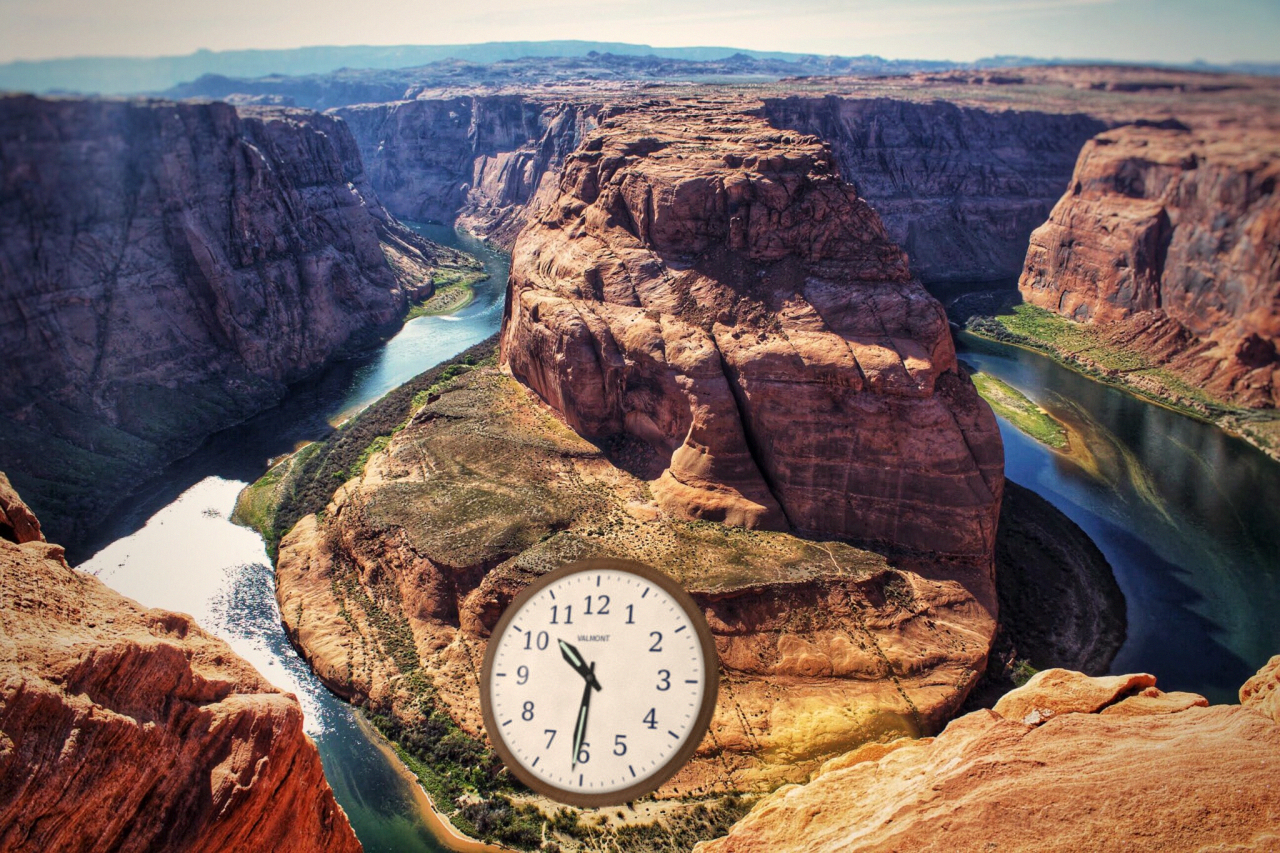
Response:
10h31
